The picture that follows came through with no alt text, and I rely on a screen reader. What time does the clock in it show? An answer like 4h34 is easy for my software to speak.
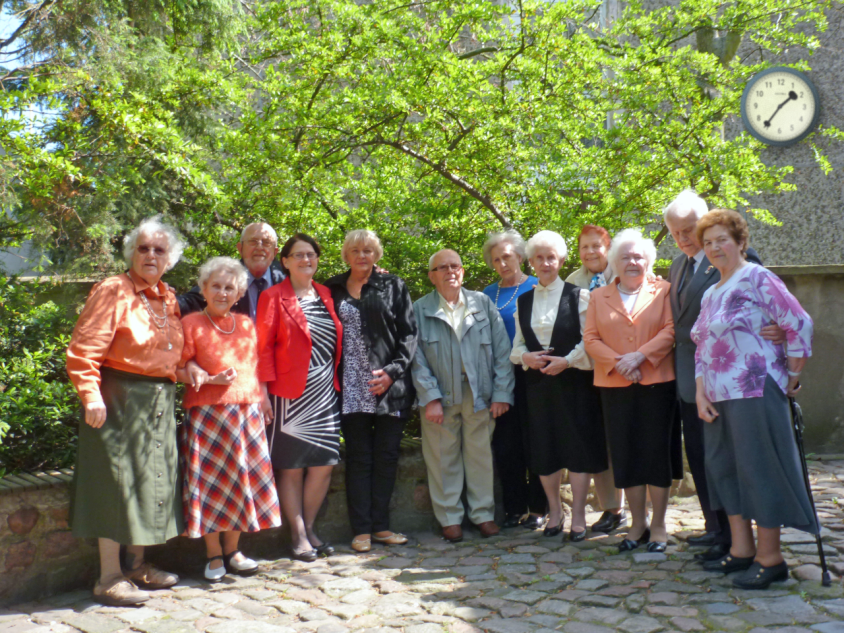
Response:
1h36
